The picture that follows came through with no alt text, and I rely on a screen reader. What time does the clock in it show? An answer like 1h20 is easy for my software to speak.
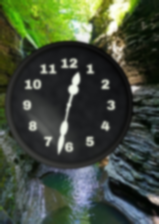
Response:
12h32
